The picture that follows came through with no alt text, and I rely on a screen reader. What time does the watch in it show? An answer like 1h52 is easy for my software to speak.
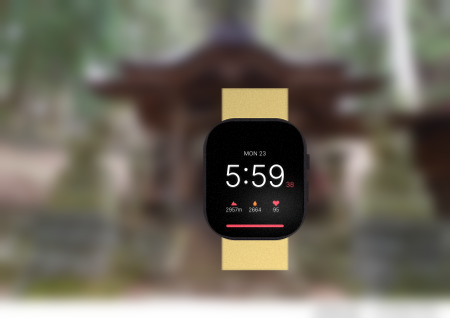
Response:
5h59
